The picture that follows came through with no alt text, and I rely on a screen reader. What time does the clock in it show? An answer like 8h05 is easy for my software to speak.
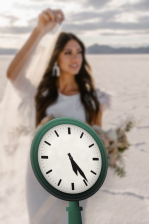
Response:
5h24
